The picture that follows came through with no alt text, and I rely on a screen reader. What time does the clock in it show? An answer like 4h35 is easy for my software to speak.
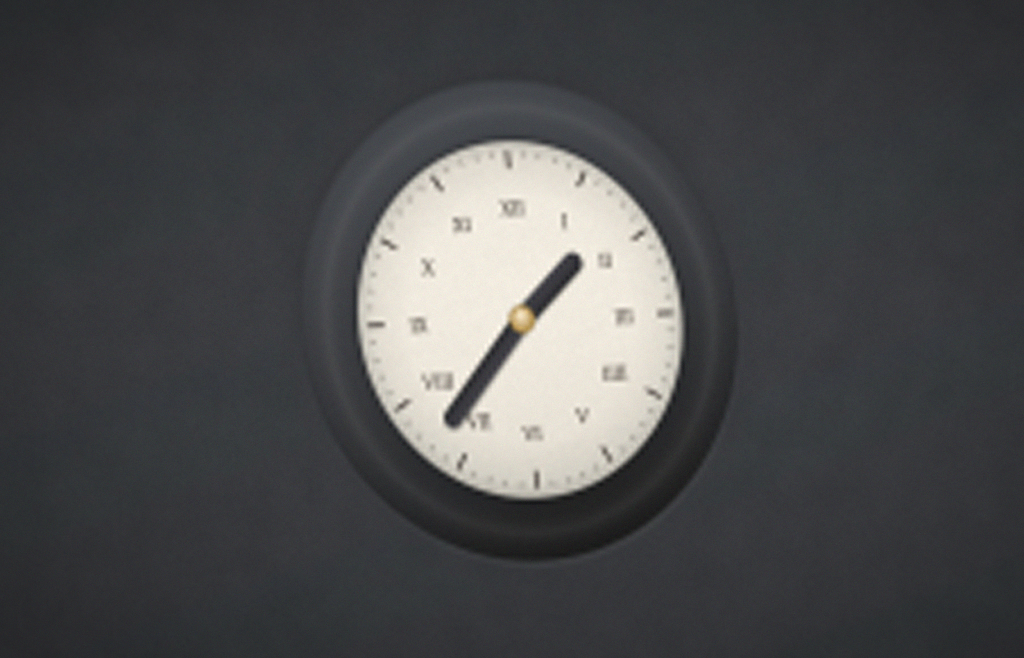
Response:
1h37
